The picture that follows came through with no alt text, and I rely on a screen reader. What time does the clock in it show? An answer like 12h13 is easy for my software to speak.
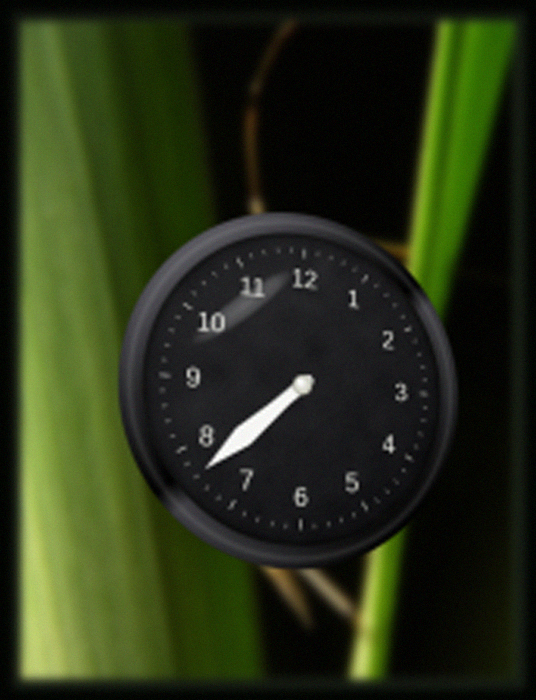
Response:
7h38
